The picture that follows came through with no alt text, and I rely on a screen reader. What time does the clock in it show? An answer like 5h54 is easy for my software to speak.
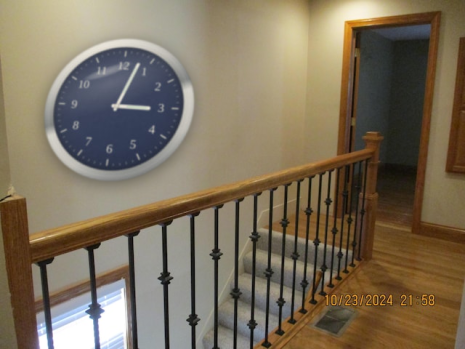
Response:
3h03
